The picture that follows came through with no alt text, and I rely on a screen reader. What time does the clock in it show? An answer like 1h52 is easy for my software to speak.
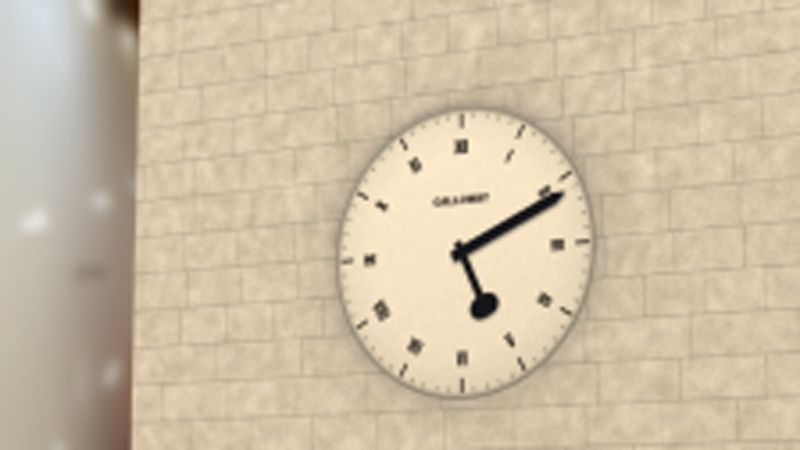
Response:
5h11
